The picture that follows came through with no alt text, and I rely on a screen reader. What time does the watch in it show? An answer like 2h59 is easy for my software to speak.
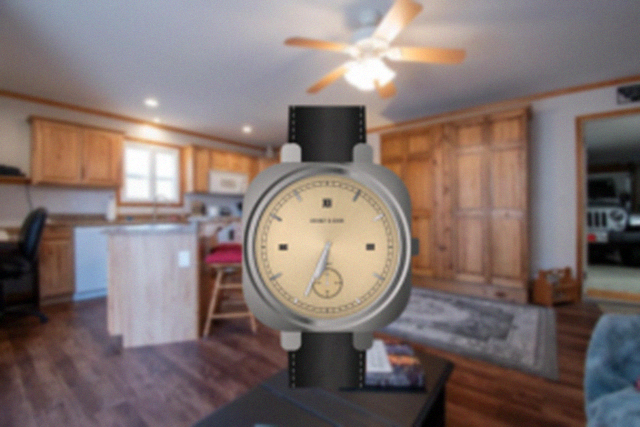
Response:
6h34
